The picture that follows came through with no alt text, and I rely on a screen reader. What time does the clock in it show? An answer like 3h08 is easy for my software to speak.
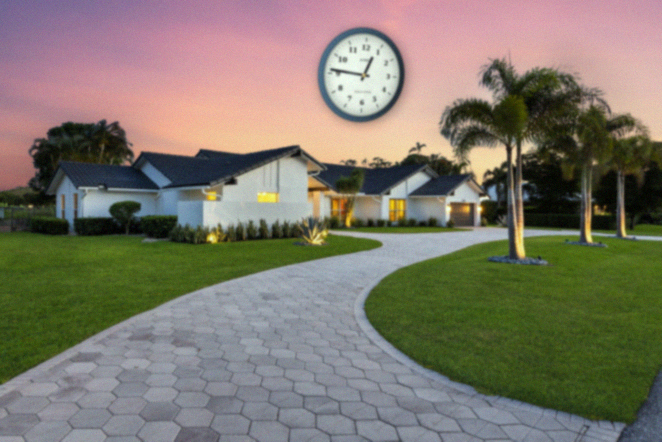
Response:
12h46
